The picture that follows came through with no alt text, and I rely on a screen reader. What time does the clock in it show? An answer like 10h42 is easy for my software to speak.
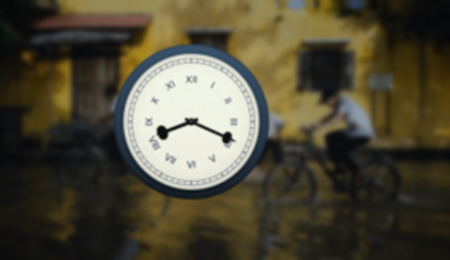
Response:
8h19
